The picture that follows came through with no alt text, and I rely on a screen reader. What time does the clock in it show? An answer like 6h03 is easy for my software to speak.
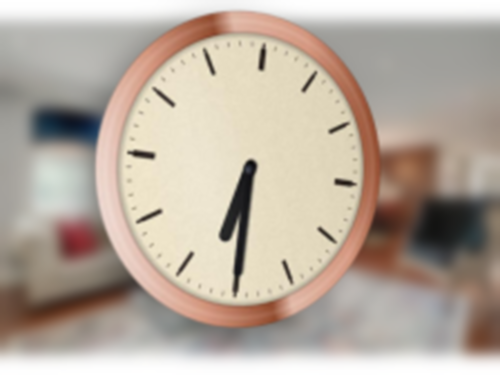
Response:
6h30
